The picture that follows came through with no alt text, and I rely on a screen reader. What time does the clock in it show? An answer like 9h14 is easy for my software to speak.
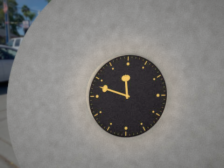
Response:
11h48
